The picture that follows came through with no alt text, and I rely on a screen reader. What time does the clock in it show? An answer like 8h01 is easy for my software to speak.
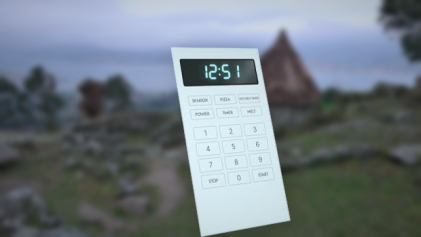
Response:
12h51
